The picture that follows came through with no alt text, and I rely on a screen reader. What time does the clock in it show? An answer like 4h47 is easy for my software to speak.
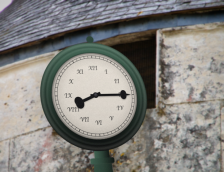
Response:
8h15
